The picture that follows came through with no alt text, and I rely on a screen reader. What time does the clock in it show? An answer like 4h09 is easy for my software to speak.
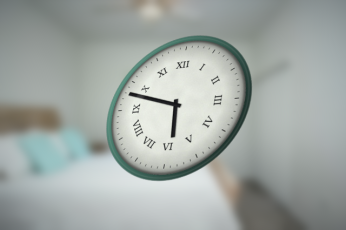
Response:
5h48
